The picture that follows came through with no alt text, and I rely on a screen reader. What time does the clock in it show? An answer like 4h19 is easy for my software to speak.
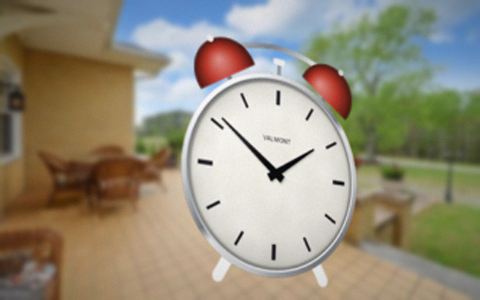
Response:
1h51
